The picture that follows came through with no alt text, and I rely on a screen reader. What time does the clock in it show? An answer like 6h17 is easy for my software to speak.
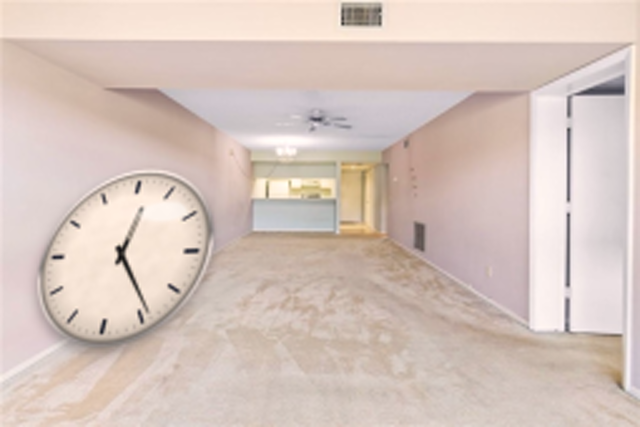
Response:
12h24
